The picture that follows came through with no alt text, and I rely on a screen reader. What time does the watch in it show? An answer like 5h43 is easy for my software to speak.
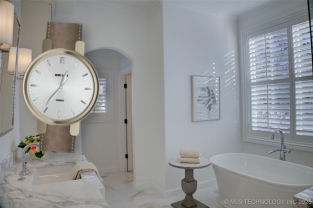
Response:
12h36
